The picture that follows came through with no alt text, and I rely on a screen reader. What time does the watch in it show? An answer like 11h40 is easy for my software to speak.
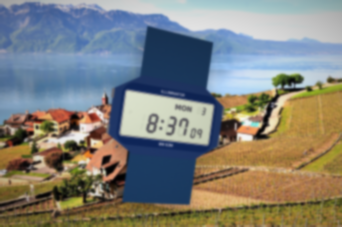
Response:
8h37
